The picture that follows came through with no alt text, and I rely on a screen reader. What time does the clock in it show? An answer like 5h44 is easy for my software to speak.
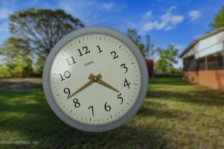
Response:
4h43
